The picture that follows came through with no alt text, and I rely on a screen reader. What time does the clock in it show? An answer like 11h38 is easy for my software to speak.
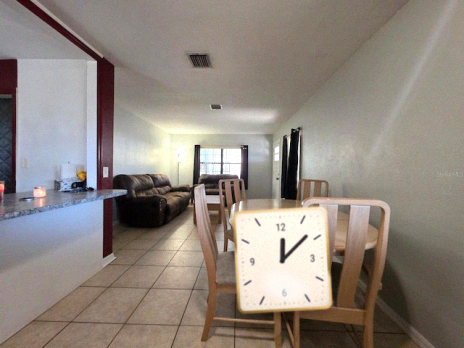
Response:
12h08
